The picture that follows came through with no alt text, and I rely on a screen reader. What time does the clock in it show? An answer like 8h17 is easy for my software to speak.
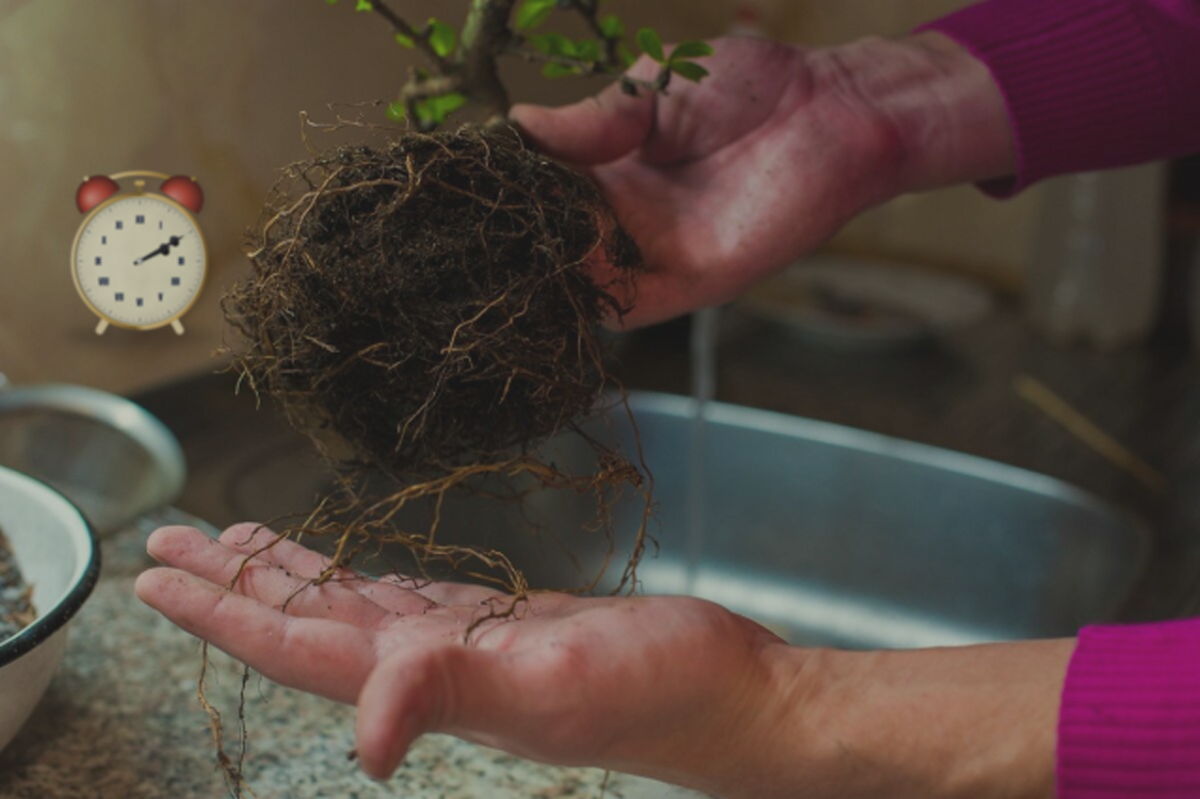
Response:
2h10
